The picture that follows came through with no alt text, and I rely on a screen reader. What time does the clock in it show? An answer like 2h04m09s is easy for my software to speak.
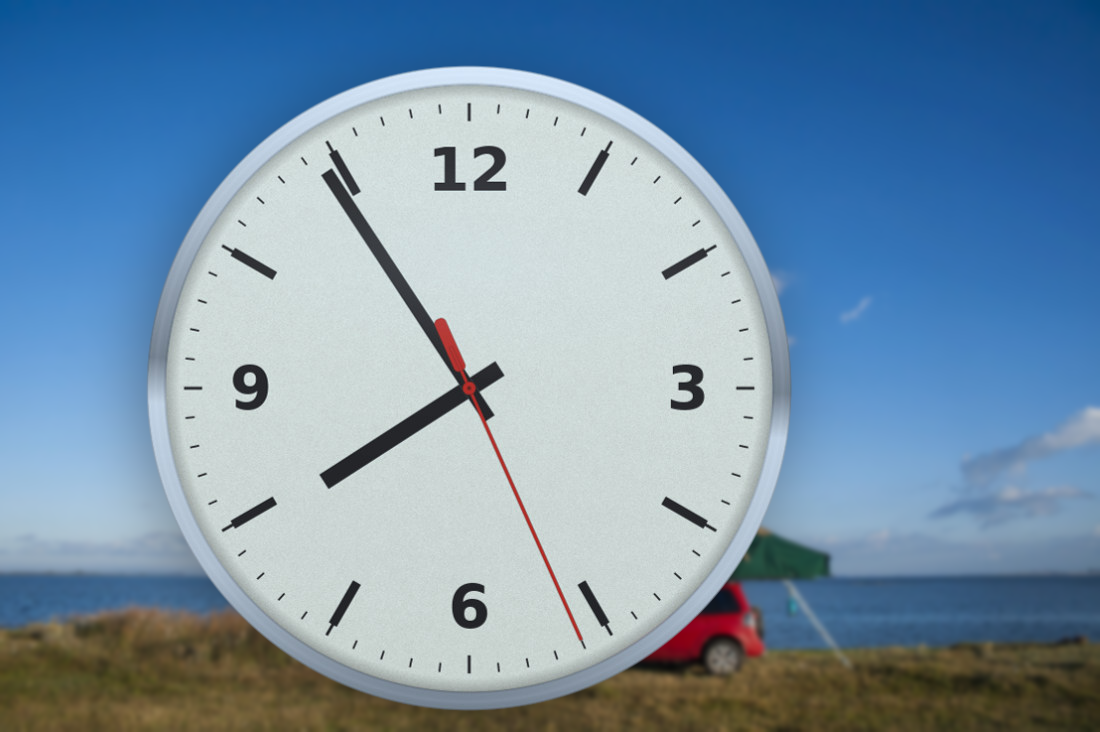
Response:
7h54m26s
